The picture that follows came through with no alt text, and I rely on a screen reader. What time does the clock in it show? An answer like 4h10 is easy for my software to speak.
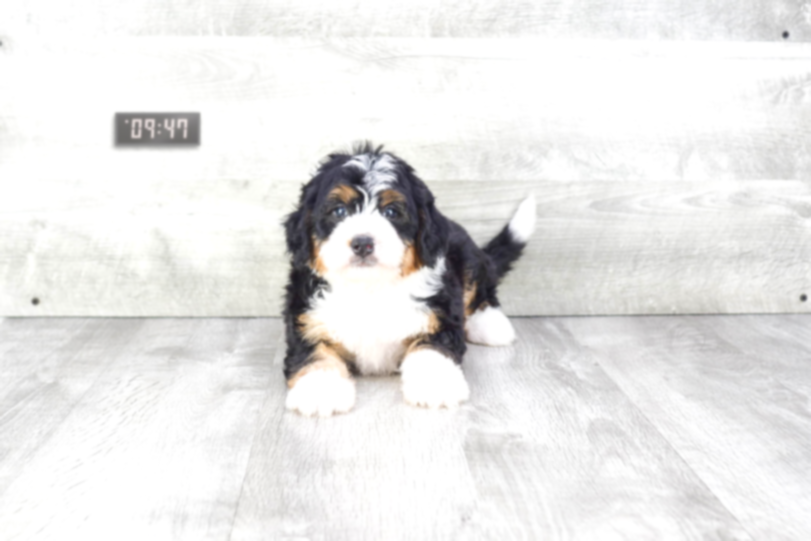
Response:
9h47
